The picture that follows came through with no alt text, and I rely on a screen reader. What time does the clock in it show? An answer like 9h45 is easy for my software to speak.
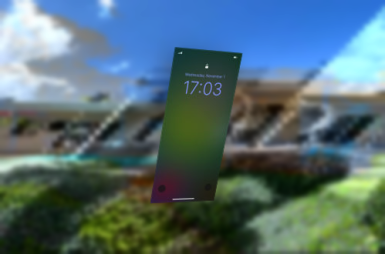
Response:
17h03
